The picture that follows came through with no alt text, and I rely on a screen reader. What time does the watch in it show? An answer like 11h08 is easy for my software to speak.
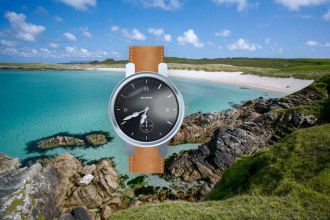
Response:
6h41
